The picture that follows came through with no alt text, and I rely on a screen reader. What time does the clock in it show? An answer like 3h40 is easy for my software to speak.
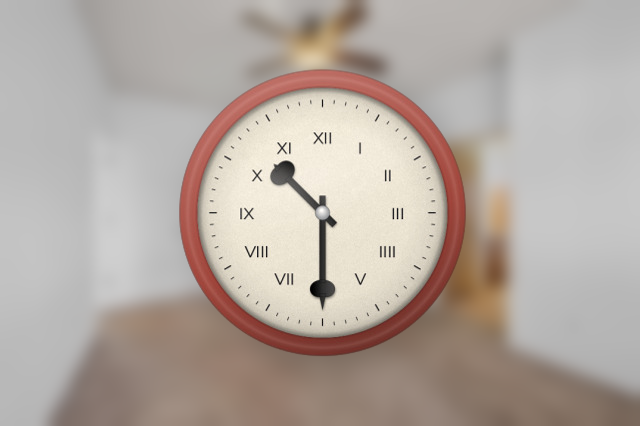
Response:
10h30
